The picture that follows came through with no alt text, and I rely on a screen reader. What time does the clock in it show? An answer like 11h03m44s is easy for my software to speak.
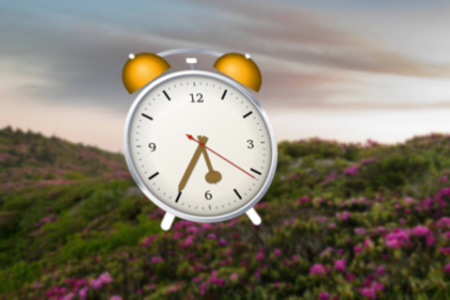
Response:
5h35m21s
